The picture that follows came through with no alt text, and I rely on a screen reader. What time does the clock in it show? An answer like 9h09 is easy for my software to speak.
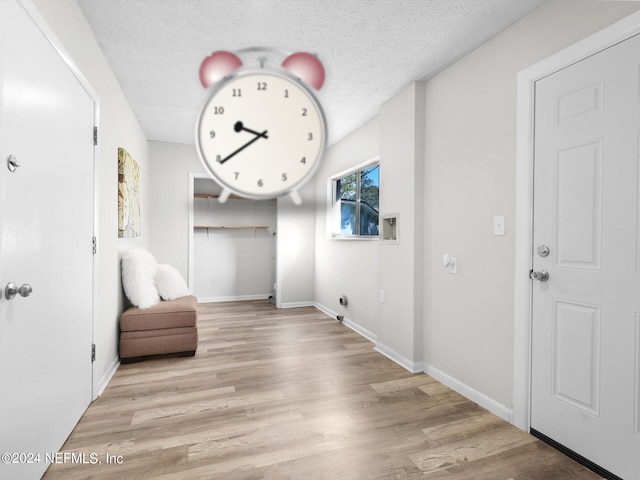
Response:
9h39
